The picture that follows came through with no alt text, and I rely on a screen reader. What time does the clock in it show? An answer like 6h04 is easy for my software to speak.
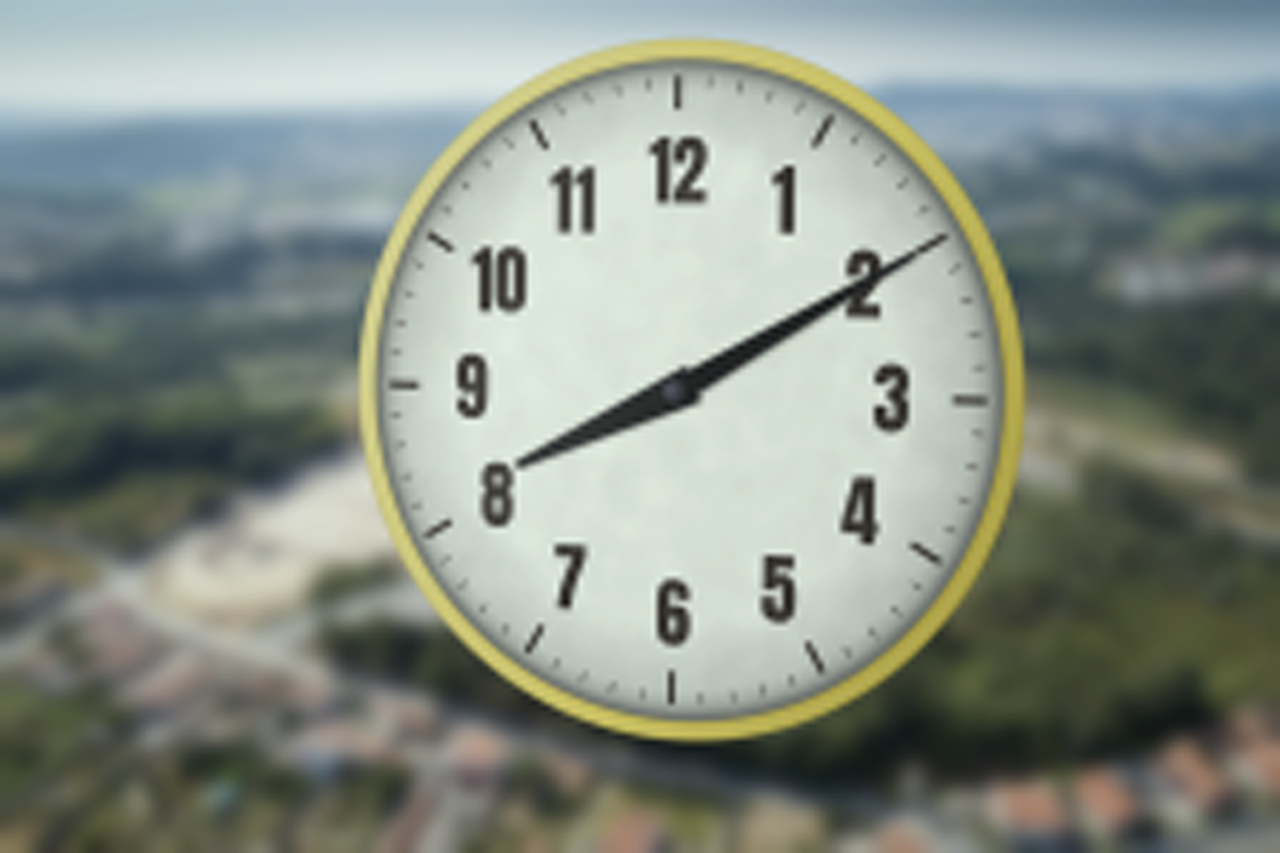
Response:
8h10
